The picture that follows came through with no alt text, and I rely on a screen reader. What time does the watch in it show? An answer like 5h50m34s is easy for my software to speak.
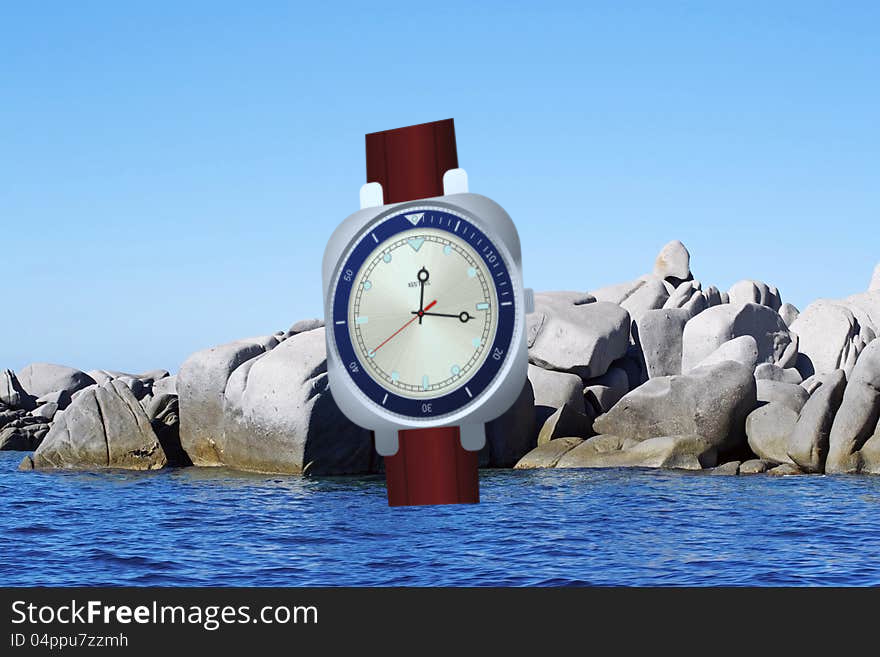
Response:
12h16m40s
